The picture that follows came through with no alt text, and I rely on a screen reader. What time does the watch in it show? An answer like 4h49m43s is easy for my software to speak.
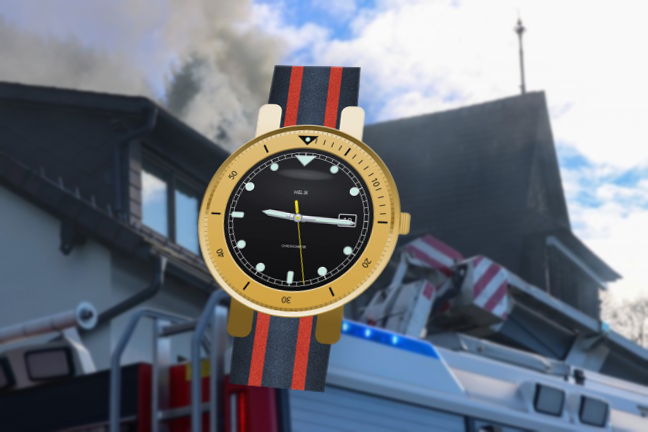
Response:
9h15m28s
